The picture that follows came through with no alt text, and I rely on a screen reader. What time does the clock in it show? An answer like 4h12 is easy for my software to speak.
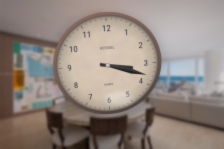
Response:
3h18
